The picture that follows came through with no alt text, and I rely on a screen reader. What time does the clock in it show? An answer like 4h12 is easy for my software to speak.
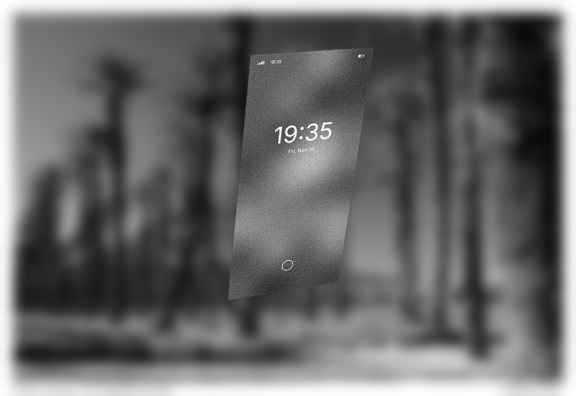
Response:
19h35
